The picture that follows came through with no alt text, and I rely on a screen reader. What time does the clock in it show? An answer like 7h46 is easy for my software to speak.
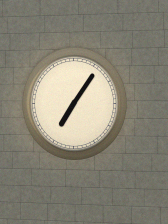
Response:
7h06
